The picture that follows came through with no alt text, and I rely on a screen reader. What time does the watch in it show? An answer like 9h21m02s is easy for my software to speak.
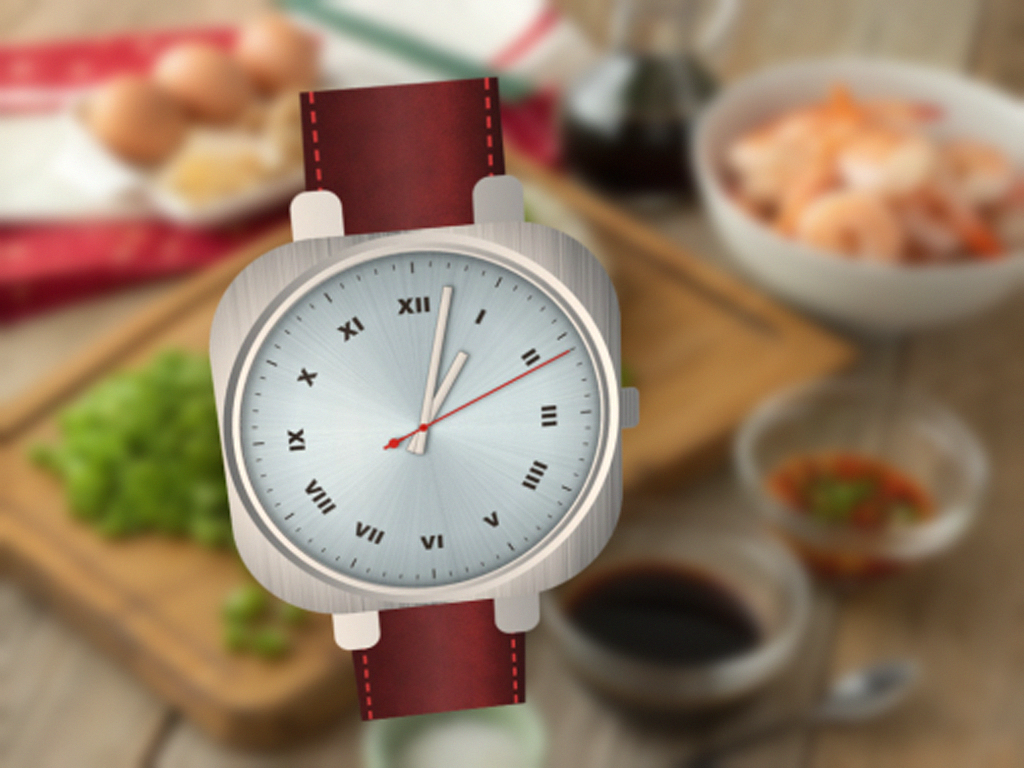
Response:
1h02m11s
